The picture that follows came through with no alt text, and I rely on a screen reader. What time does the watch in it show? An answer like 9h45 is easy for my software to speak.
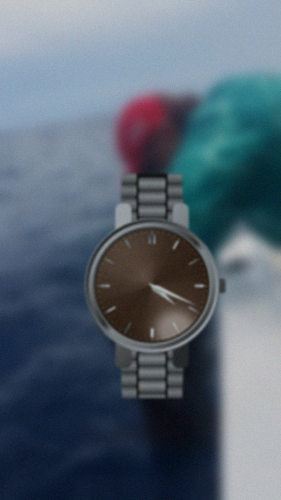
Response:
4h19
